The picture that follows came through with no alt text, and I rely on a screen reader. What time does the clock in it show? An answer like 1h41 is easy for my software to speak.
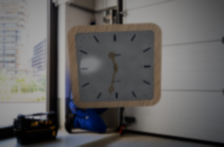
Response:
11h32
